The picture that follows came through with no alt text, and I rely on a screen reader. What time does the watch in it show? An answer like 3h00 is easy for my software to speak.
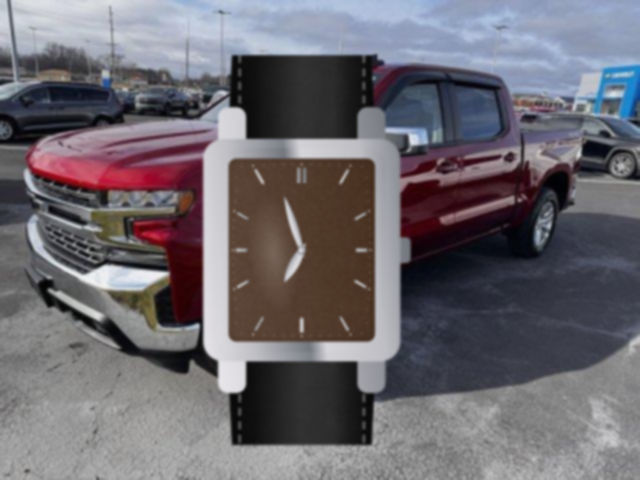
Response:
6h57
